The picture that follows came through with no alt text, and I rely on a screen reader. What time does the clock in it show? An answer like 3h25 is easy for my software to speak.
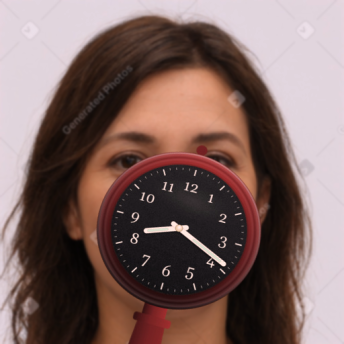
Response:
8h19
